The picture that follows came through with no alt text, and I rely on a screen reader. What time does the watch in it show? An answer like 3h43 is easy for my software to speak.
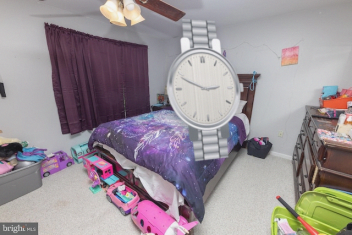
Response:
2h49
